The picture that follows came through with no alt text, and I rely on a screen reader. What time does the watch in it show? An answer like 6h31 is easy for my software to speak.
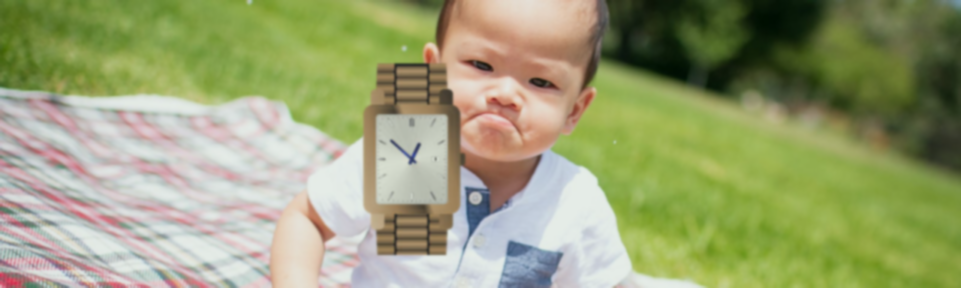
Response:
12h52
